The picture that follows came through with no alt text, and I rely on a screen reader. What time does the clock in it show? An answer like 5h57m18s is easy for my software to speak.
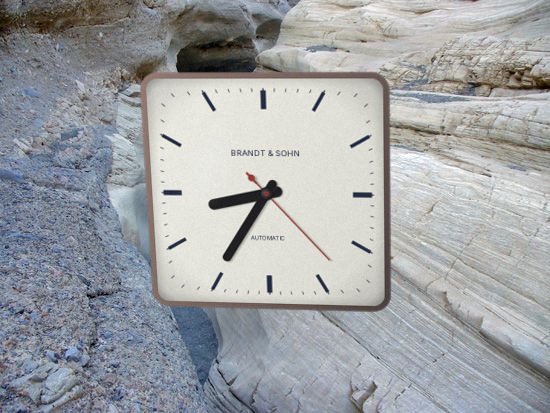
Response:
8h35m23s
